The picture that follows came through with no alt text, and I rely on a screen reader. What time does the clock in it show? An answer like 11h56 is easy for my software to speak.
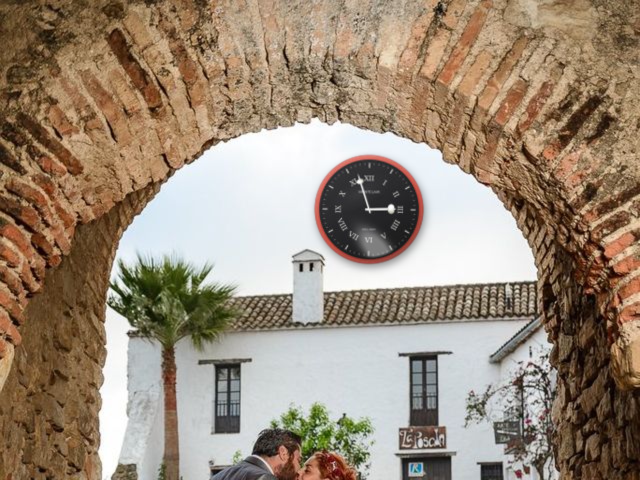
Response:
2h57
